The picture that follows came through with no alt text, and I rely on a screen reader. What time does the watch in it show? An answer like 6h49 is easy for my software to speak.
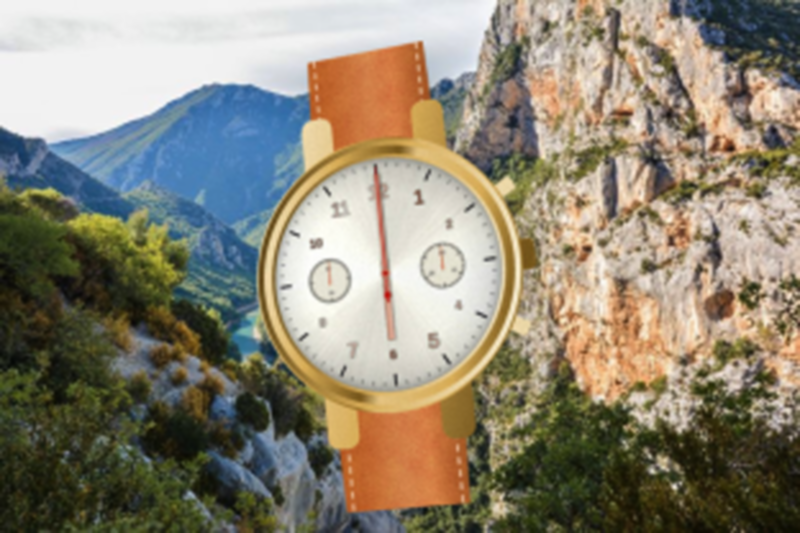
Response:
6h00
